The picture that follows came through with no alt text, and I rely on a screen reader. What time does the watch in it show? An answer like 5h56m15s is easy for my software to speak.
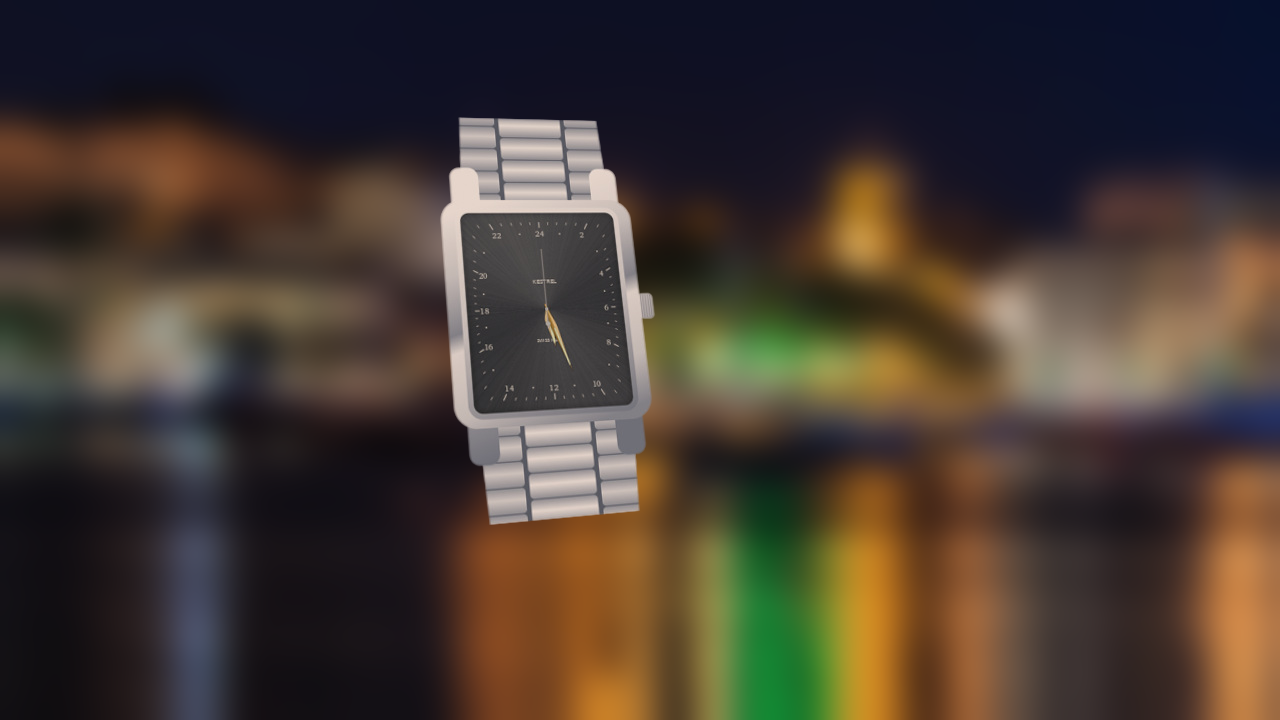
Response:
11h27m00s
